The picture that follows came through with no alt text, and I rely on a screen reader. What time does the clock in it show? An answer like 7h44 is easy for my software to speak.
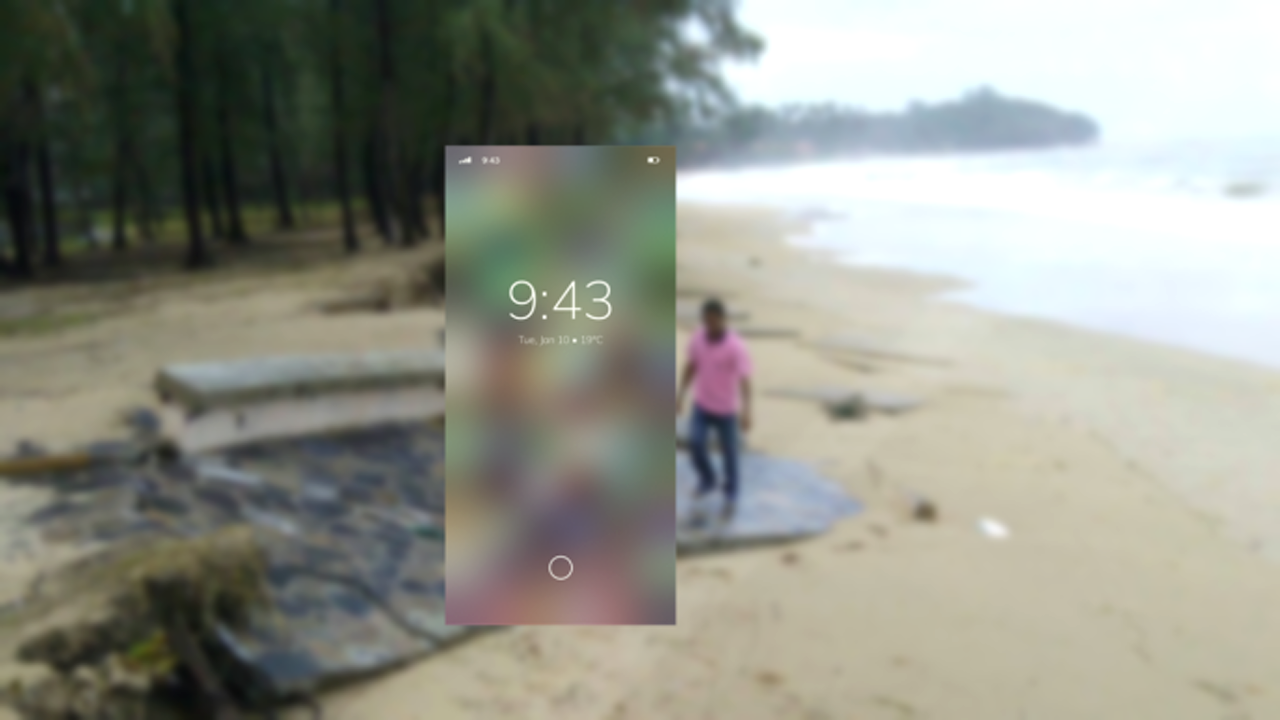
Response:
9h43
